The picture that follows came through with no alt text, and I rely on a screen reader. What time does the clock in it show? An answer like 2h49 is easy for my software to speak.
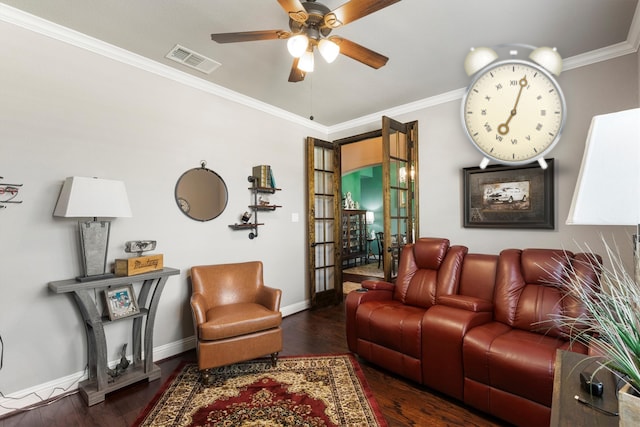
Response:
7h03
